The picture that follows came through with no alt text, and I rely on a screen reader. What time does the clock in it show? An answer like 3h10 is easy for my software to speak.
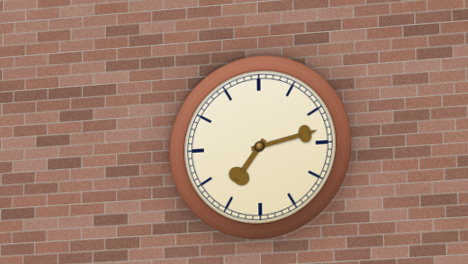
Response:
7h13
